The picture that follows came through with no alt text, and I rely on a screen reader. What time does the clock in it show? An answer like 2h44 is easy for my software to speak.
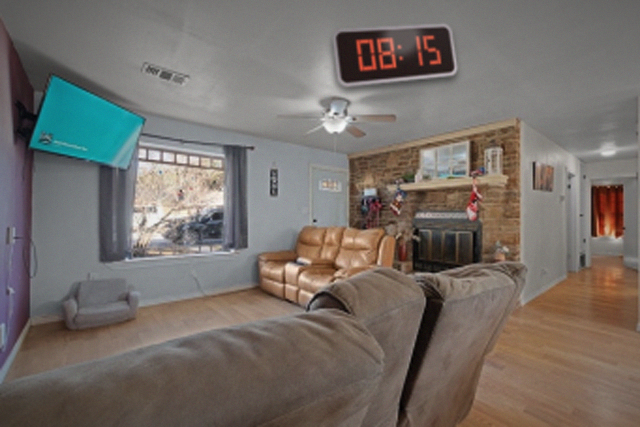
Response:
8h15
